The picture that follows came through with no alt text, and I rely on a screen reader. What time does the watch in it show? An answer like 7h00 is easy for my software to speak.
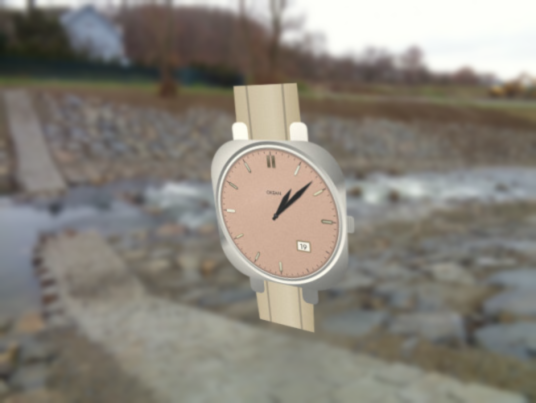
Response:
1h08
